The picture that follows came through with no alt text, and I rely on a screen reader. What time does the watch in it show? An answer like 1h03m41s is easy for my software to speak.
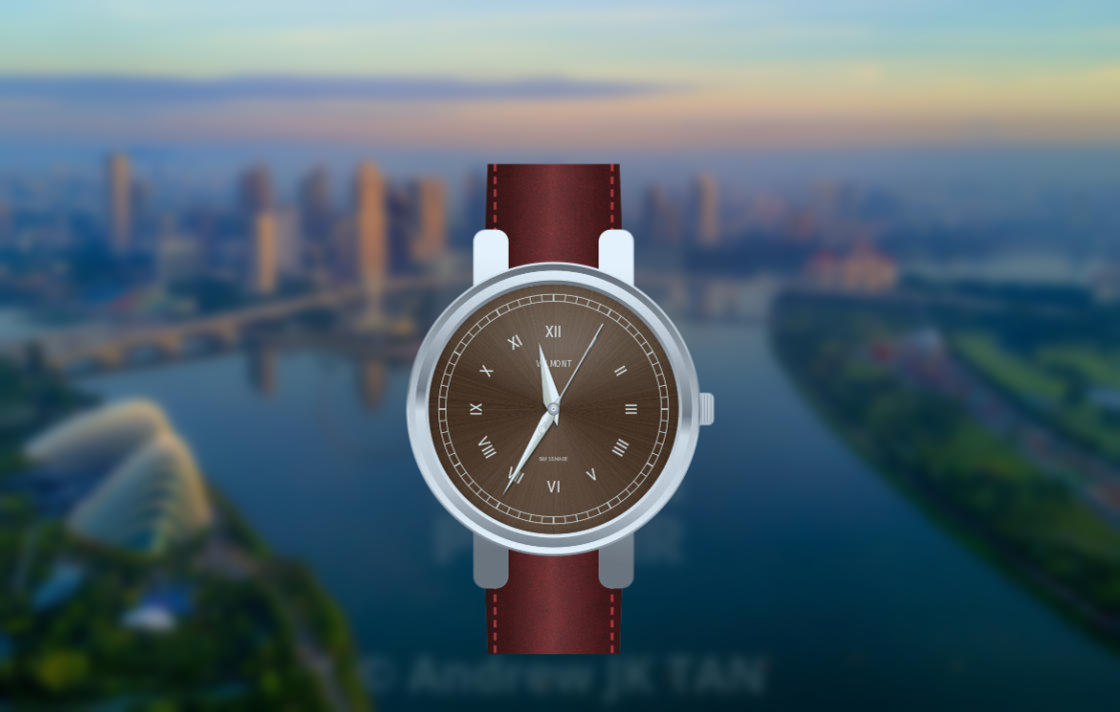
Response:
11h35m05s
